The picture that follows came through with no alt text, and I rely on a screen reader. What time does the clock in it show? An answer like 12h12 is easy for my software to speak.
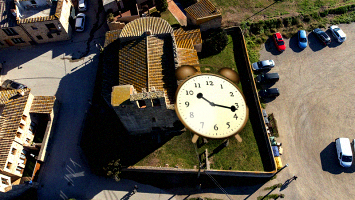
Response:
10h17
